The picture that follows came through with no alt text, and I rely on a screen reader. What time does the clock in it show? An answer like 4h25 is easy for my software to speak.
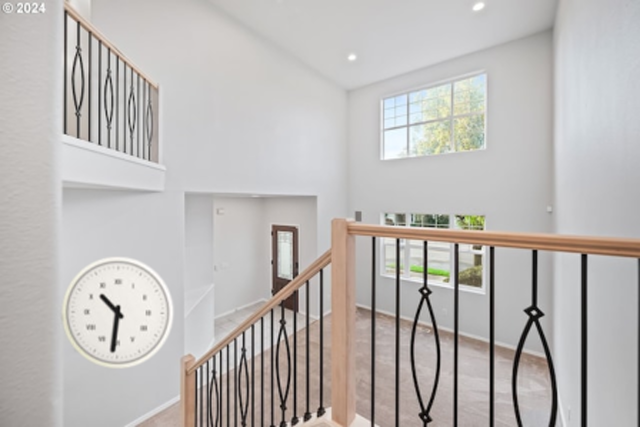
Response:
10h31
